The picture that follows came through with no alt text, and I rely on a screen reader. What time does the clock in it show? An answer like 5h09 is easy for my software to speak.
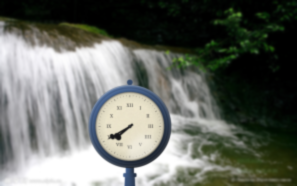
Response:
7h40
